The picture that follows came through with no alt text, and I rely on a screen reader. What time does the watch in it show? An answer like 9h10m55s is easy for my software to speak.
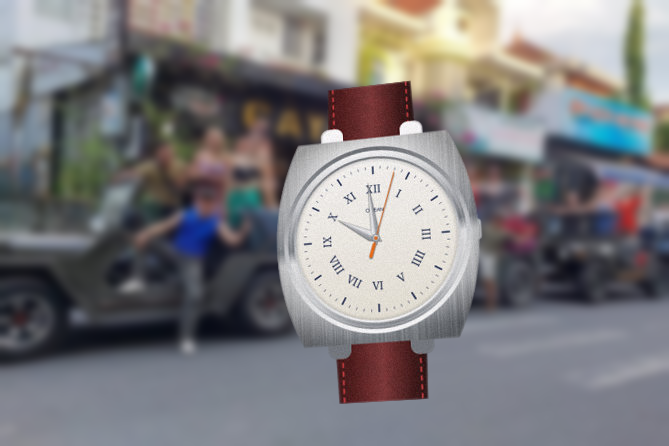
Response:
9h59m03s
